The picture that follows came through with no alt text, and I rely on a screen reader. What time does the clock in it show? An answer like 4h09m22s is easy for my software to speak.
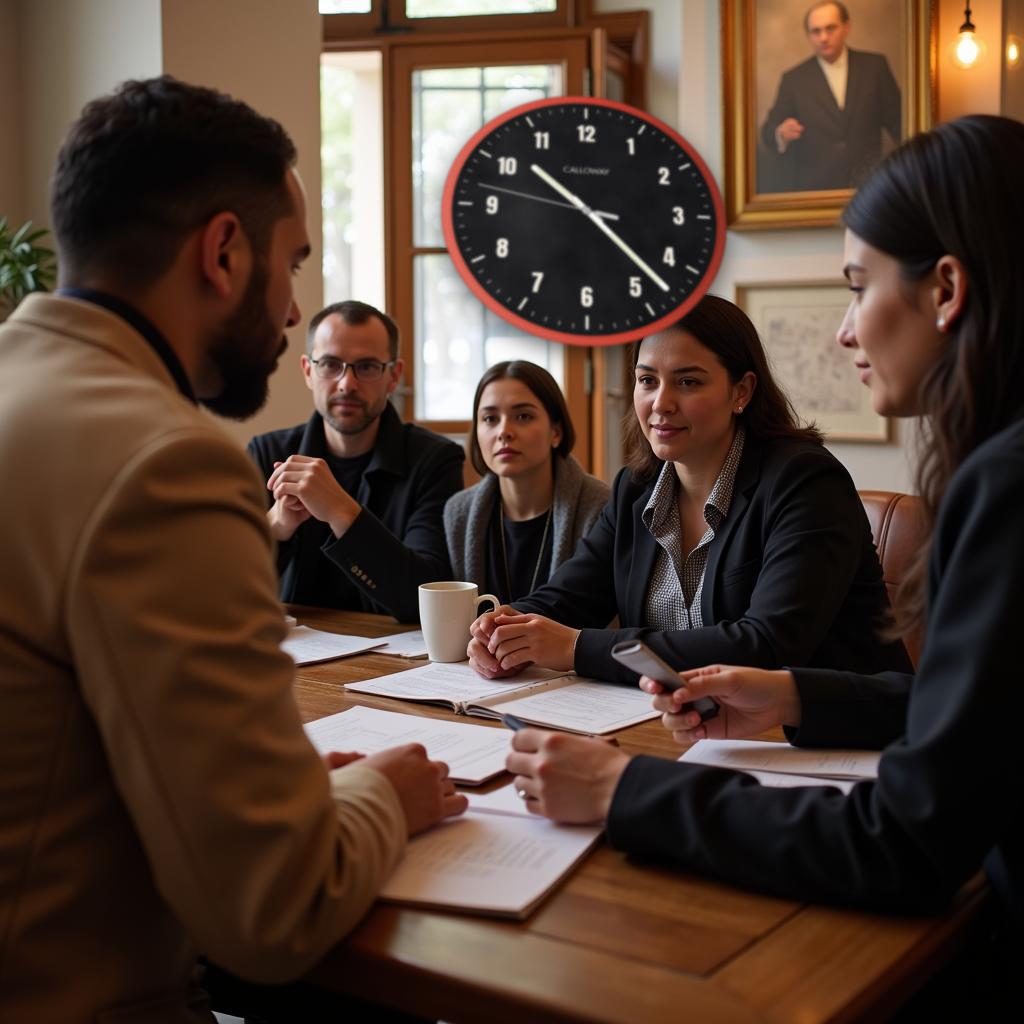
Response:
10h22m47s
